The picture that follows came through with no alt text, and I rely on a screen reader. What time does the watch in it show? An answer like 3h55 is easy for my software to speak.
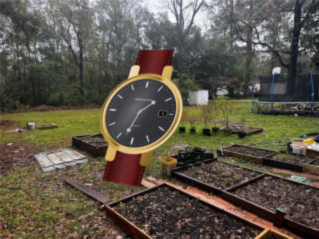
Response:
1h33
